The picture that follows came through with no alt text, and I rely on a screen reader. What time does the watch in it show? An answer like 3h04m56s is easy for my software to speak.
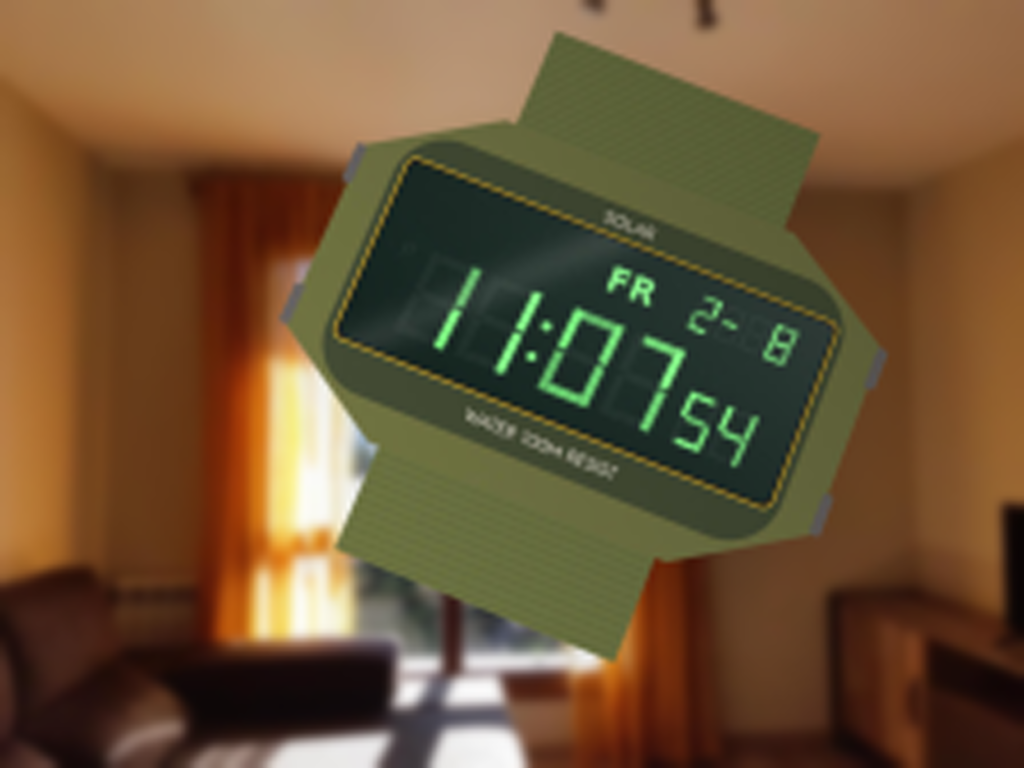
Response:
11h07m54s
